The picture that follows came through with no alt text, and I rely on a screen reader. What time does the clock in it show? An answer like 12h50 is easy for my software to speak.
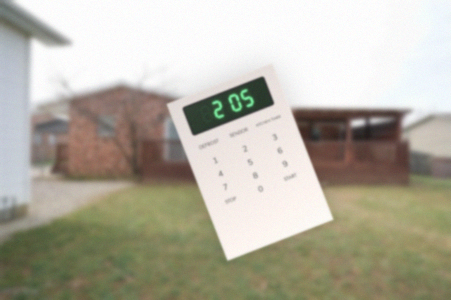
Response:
2h05
